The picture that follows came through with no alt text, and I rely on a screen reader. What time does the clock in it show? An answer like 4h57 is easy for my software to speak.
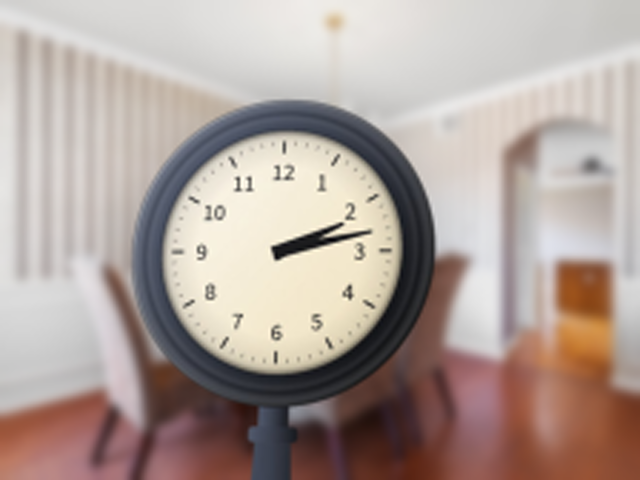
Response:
2h13
